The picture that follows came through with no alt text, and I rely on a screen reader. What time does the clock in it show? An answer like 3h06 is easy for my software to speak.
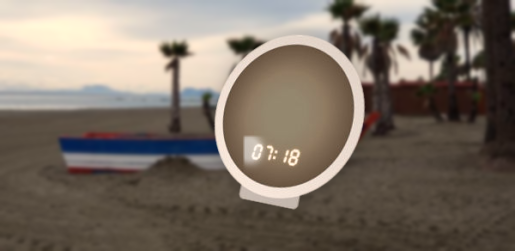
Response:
7h18
